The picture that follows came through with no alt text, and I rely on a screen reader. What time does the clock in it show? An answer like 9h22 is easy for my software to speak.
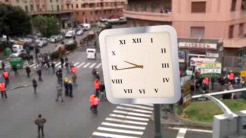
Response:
9h44
